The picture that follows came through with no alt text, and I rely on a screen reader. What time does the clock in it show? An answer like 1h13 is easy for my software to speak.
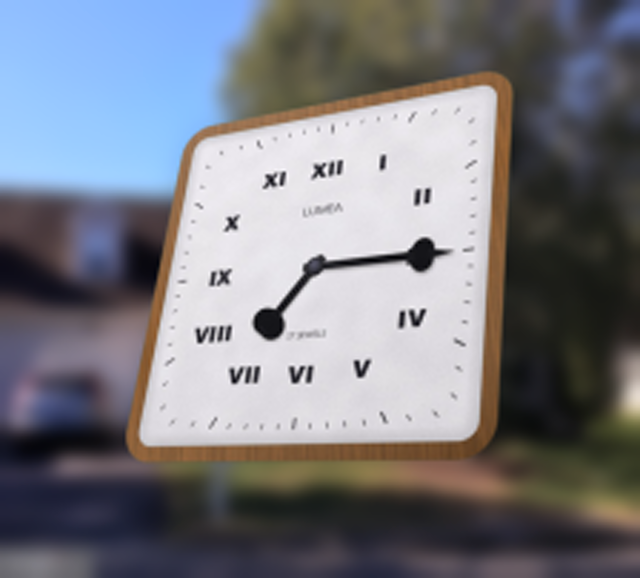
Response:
7h15
